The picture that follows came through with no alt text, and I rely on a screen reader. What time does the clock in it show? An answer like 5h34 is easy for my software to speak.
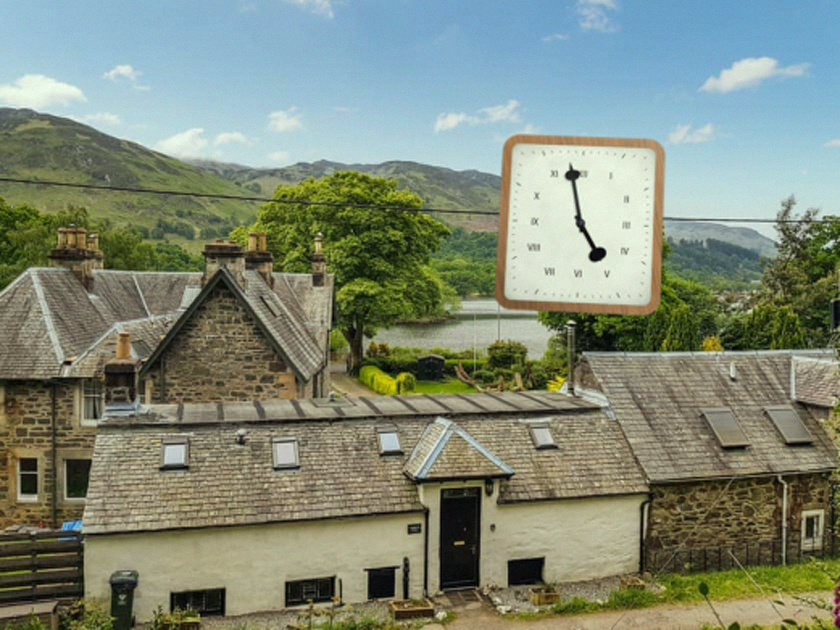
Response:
4h58
